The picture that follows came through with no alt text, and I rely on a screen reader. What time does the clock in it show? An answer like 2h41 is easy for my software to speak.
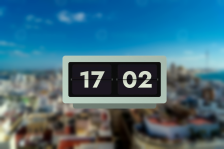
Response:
17h02
